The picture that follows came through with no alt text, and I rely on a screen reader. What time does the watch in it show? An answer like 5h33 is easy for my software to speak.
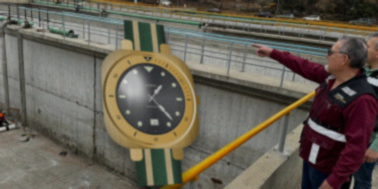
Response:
1h23
